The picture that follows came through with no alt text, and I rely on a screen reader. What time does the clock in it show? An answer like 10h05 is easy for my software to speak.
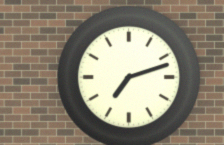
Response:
7h12
